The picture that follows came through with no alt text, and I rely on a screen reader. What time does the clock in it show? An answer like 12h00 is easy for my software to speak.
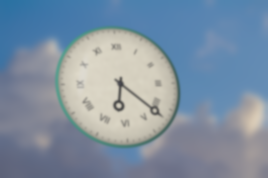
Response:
6h22
